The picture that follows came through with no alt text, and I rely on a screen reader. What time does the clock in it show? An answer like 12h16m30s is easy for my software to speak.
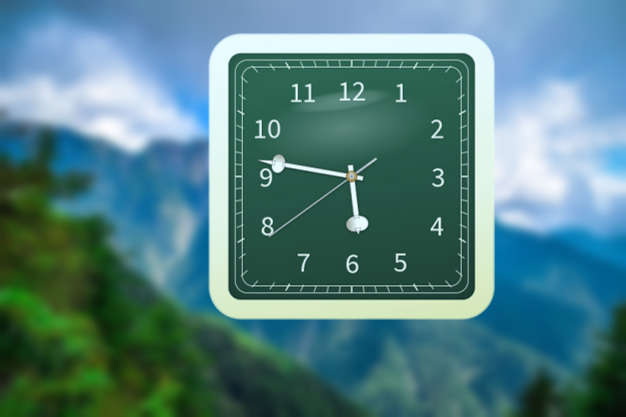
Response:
5h46m39s
